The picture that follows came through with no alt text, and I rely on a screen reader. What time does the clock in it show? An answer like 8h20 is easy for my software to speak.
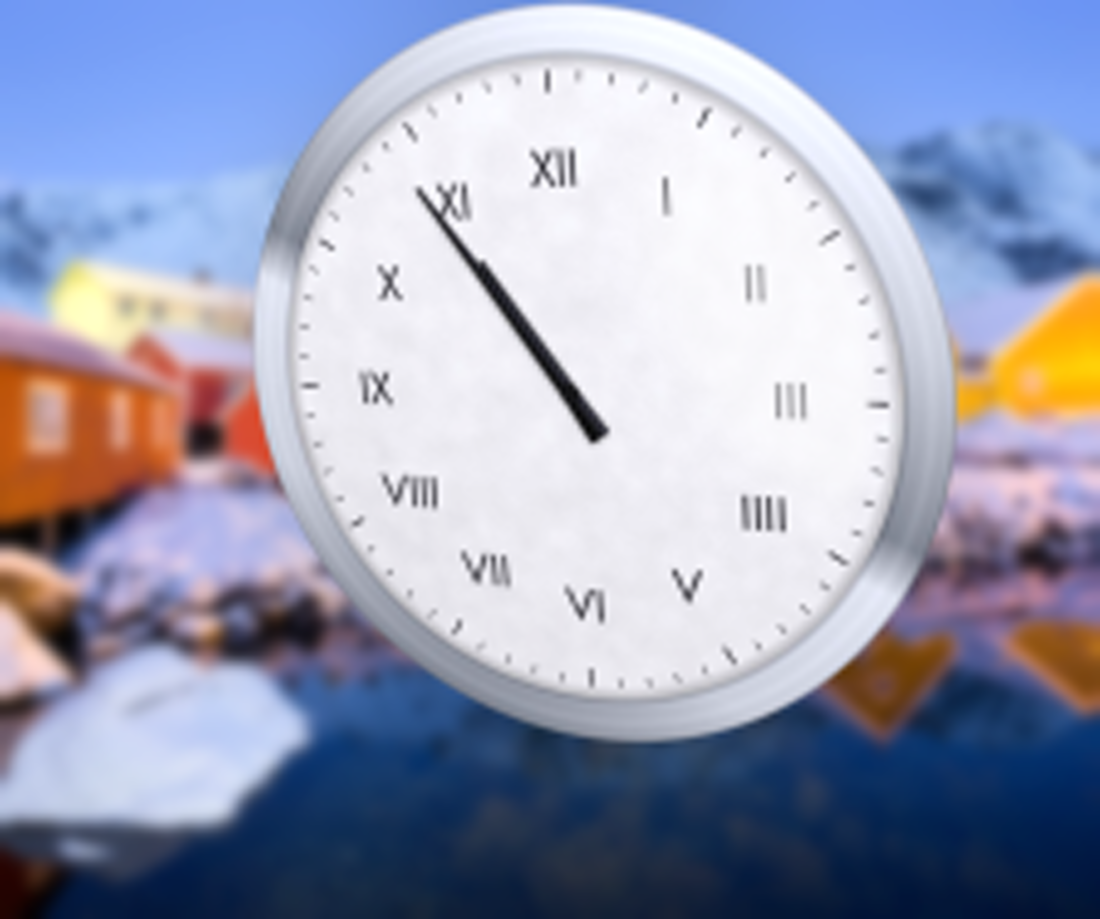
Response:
10h54
